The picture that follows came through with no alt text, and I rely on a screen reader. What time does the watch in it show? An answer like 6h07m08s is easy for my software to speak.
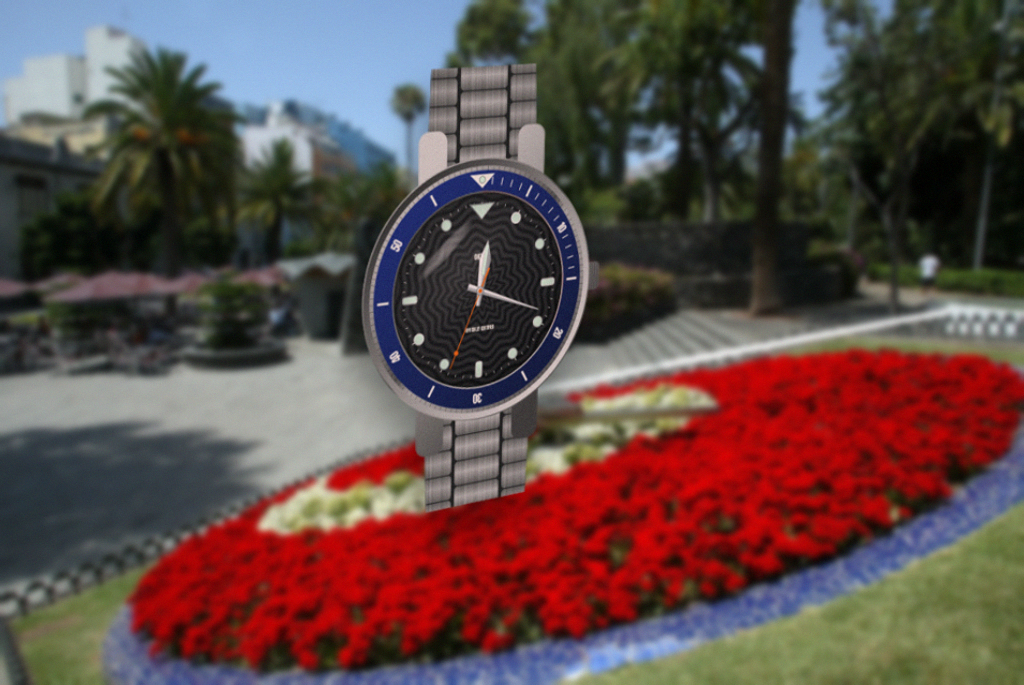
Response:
12h18m34s
